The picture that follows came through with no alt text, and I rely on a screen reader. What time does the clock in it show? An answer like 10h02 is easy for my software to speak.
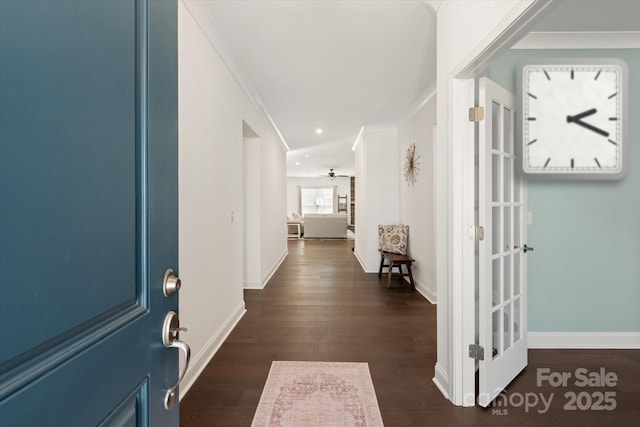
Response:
2h19
